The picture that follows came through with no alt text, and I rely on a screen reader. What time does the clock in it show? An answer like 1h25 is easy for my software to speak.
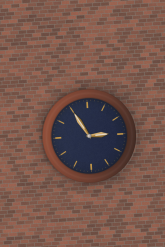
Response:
2h55
